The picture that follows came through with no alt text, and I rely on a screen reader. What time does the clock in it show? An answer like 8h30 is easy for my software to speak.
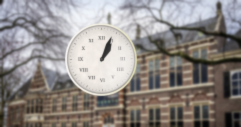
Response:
1h04
